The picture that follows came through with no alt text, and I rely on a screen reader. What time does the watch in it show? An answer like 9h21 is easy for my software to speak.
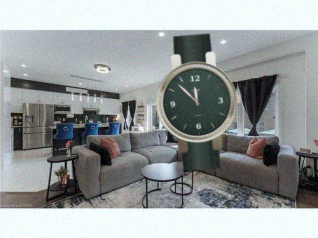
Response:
11h53
